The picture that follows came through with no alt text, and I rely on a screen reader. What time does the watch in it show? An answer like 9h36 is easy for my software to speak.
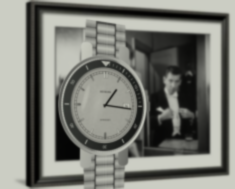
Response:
1h16
